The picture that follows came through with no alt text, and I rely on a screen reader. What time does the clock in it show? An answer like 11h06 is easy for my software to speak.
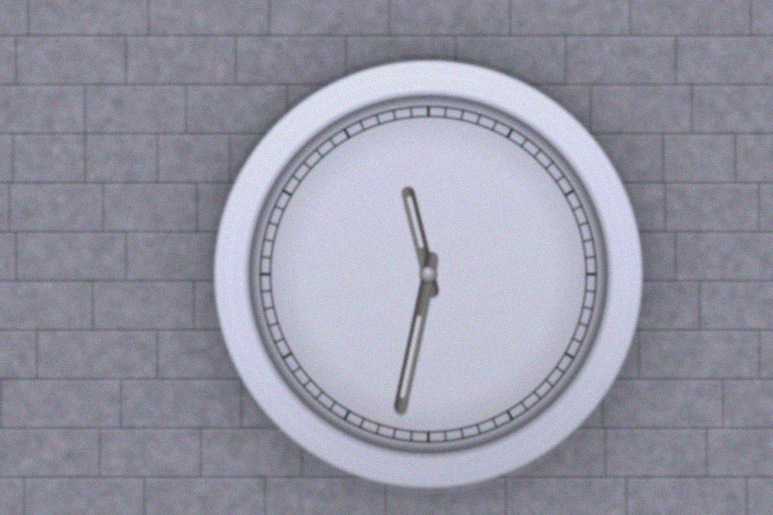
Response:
11h32
